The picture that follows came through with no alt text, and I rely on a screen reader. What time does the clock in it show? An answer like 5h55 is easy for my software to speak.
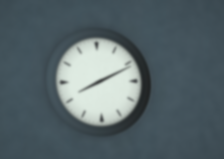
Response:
8h11
